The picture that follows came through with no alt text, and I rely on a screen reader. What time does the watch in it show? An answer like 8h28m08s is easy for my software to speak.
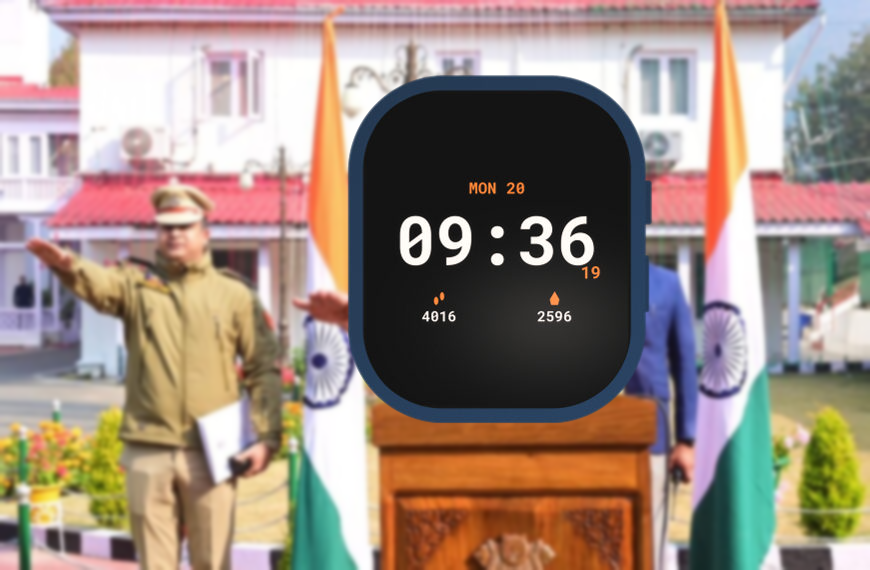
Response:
9h36m19s
